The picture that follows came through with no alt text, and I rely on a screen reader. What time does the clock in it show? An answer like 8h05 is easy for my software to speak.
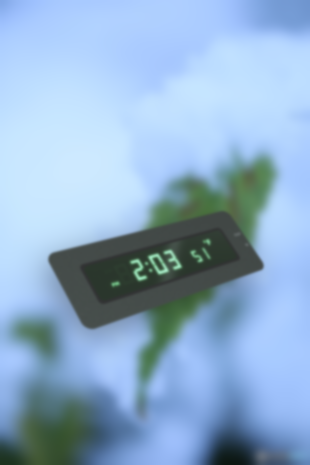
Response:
2h03
